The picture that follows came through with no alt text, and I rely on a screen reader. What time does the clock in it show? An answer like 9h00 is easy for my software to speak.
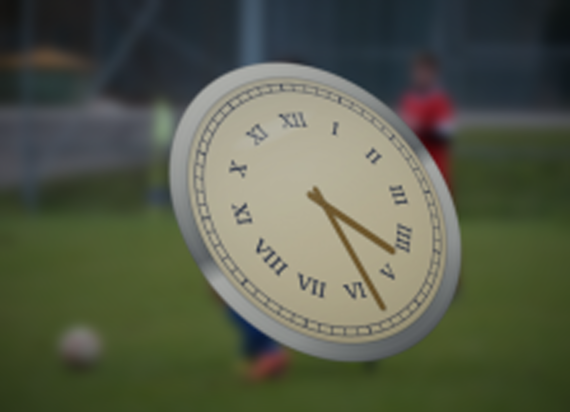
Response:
4h28
